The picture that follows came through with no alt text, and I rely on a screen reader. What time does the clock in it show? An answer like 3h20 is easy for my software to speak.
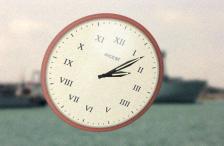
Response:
2h07
